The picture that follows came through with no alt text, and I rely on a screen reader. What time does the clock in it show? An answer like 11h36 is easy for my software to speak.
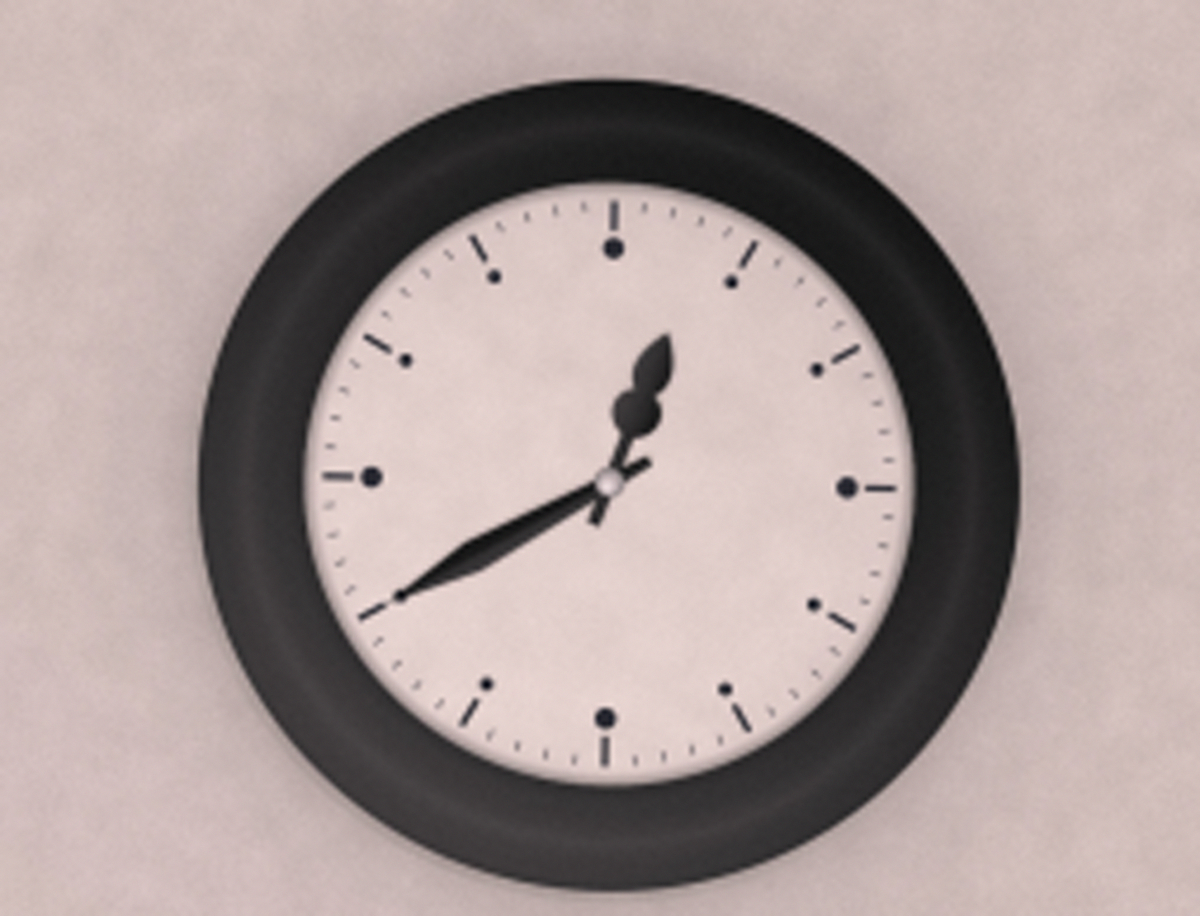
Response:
12h40
